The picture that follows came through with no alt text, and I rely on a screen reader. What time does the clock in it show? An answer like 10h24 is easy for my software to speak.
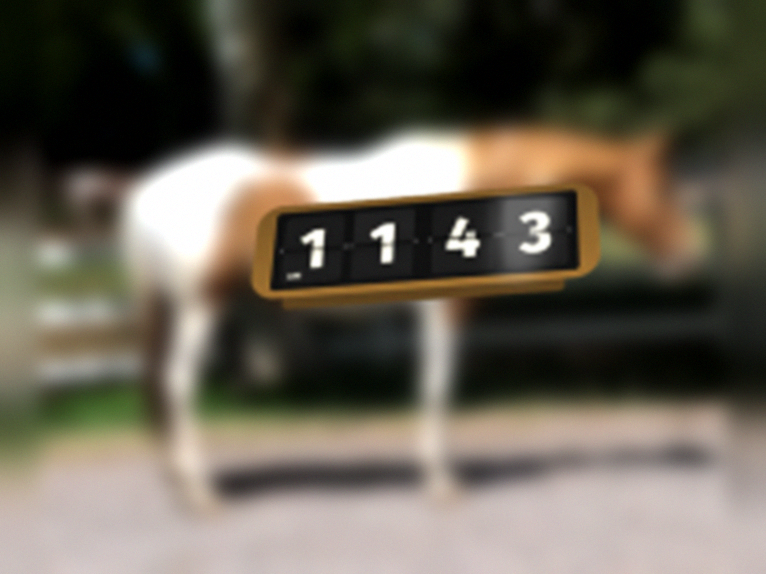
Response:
11h43
